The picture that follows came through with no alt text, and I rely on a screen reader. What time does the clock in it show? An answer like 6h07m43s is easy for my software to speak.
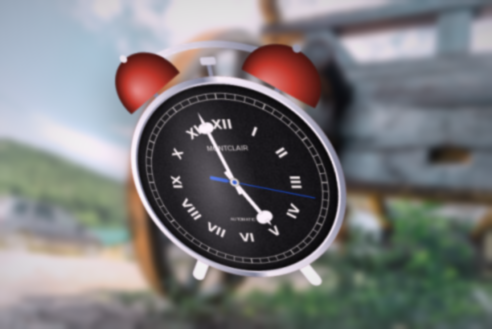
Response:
4h57m17s
